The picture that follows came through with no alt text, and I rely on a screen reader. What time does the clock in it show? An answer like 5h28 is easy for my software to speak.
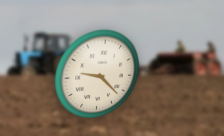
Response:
9h22
